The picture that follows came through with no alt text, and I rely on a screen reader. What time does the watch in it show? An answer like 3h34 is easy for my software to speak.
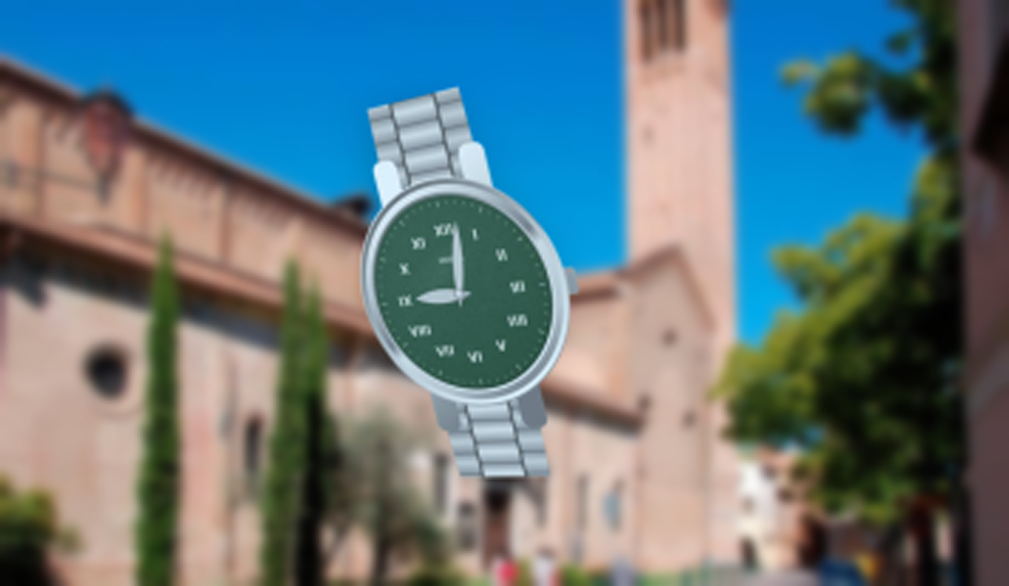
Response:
9h02
